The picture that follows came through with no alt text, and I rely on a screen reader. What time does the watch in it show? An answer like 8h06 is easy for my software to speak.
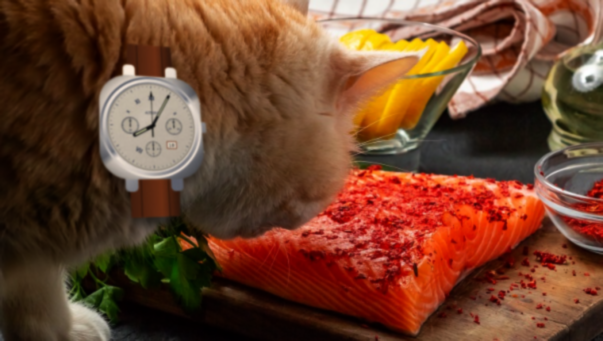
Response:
8h05
